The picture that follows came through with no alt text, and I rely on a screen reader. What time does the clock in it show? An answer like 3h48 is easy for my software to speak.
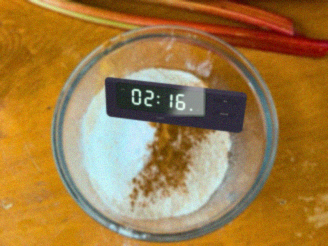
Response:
2h16
